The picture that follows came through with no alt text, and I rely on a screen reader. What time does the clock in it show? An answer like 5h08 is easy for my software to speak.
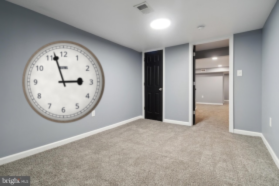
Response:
2h57
